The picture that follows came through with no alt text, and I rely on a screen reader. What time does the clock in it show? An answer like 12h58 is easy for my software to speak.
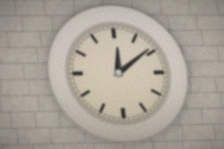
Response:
12h09
